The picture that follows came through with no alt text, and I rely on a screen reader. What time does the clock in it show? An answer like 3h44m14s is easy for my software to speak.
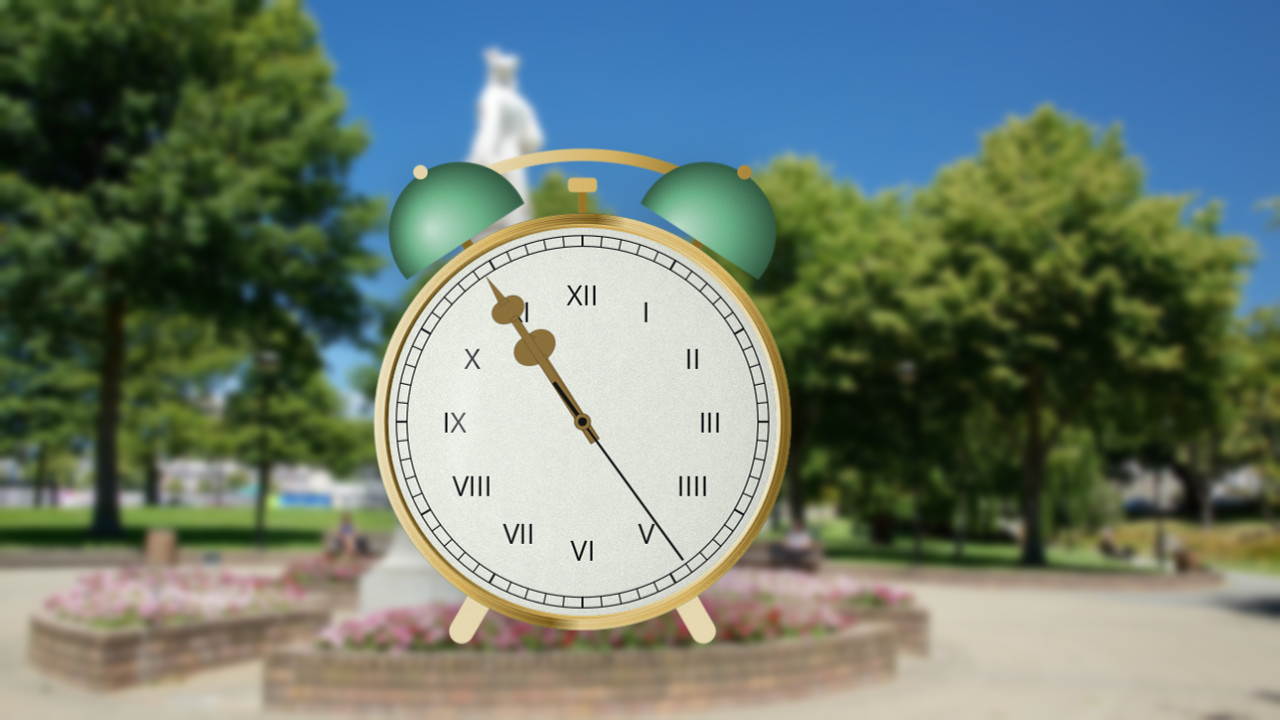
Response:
10h54m24s
